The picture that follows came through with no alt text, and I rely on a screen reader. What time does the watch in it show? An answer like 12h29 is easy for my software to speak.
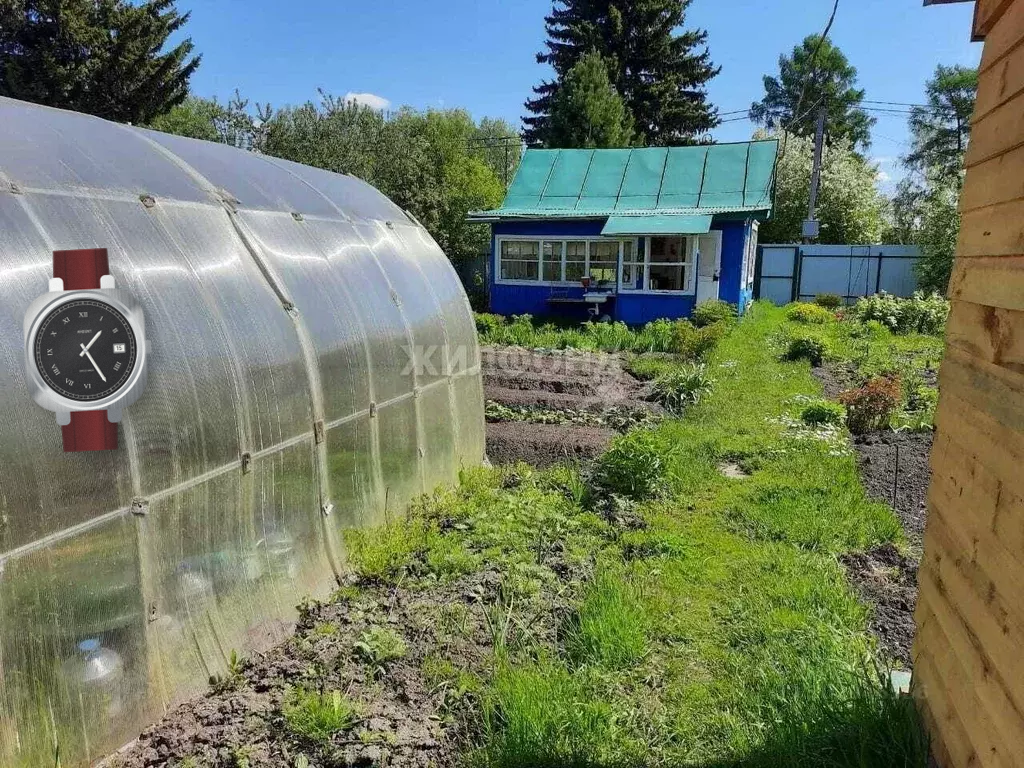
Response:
1h25
